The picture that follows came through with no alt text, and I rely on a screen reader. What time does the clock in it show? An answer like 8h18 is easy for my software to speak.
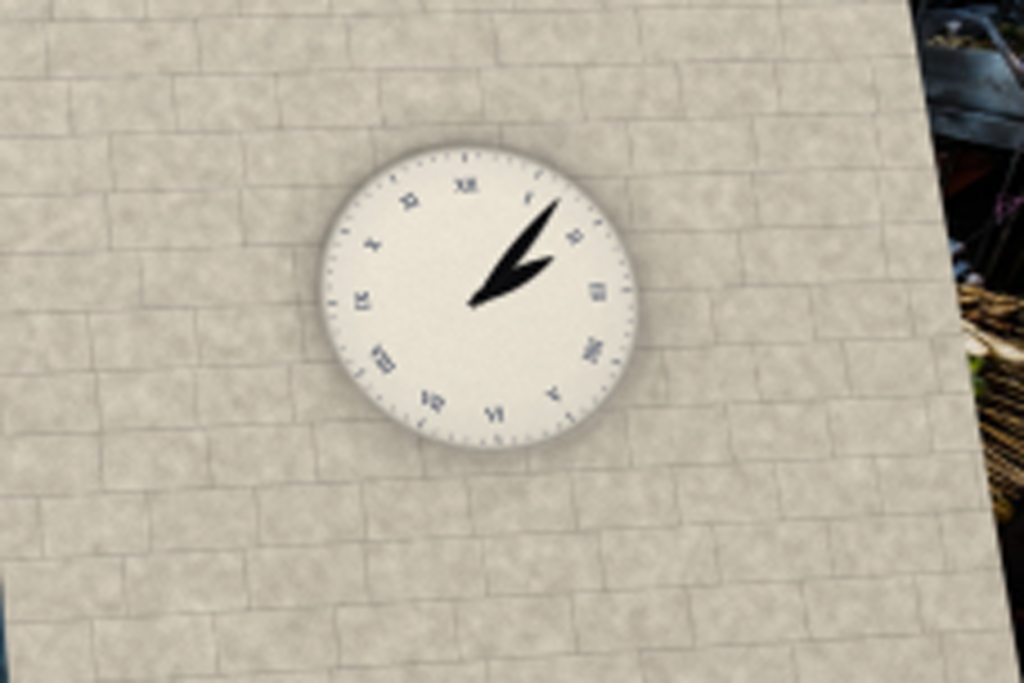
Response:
2h07
